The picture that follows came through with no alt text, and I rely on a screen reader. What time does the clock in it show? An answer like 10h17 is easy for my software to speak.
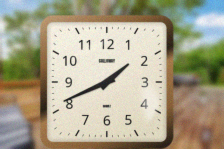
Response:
1h41
